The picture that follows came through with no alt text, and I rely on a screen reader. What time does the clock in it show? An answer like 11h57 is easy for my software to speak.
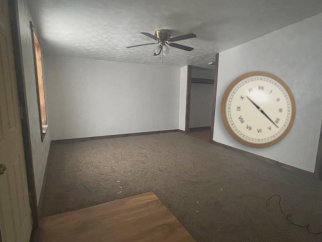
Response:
10h22
